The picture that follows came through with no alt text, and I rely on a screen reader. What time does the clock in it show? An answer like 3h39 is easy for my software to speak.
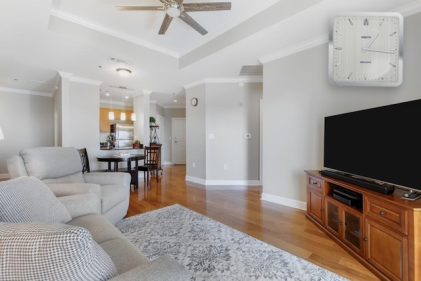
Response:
1h16
